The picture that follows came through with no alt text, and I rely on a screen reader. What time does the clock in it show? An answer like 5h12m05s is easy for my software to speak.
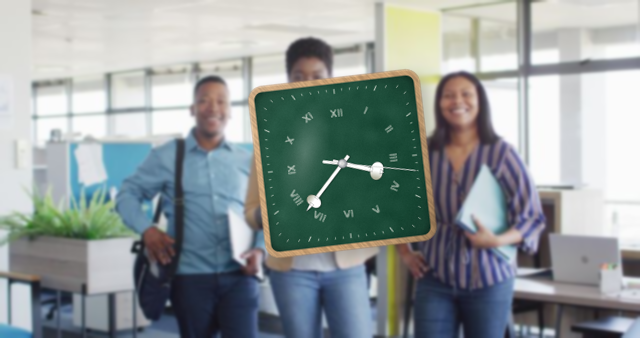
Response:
3h37m17s
